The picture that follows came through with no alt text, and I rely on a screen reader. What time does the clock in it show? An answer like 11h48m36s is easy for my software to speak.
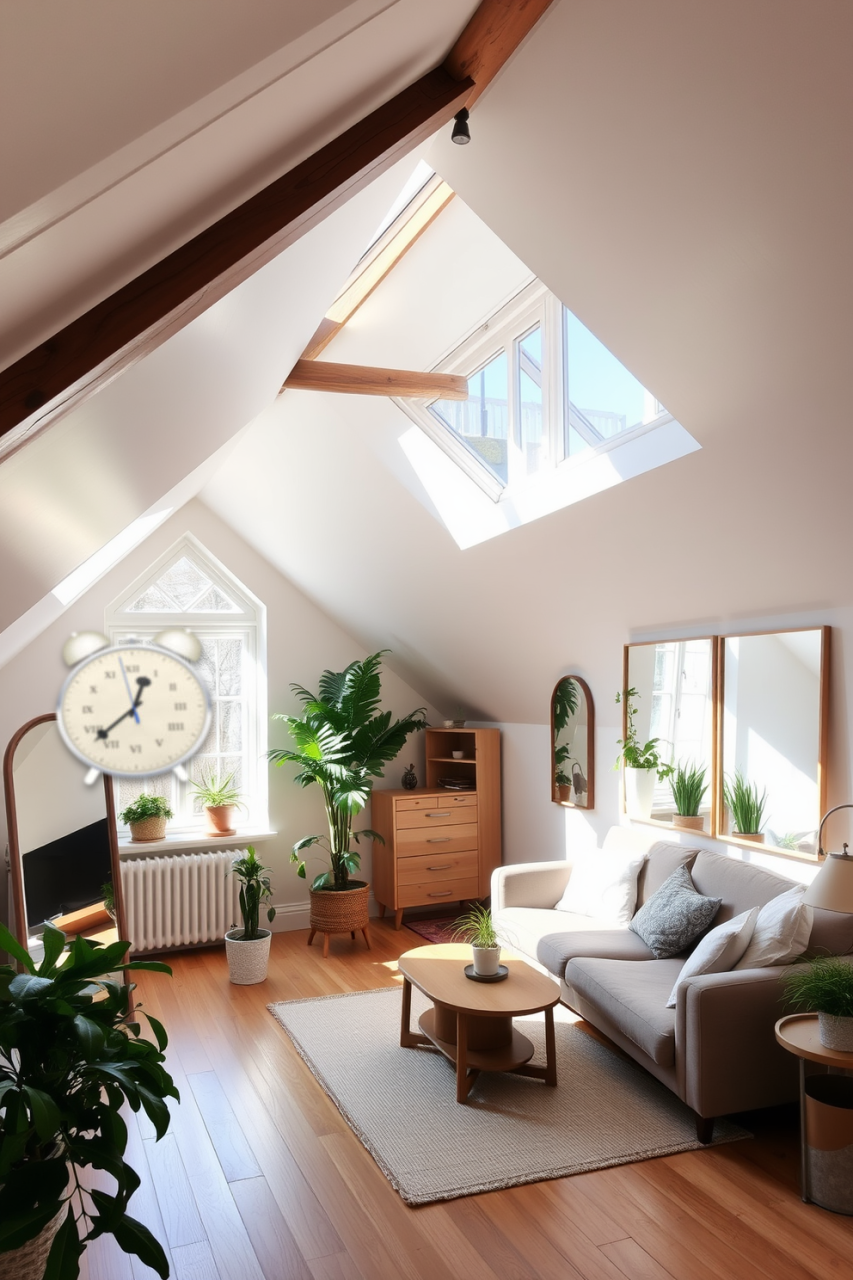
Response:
12h37m58s
